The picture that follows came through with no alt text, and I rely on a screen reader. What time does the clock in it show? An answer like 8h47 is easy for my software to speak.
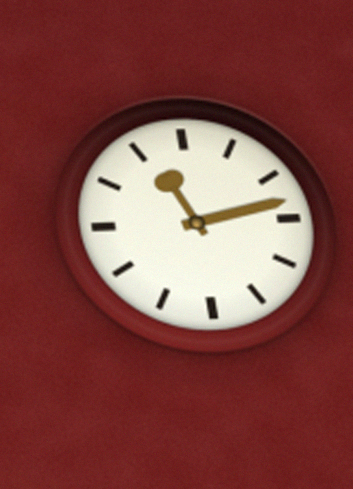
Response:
11h13
